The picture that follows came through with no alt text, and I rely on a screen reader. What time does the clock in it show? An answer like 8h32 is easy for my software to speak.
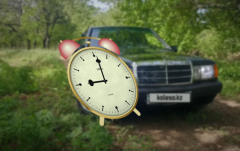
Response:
9h01
